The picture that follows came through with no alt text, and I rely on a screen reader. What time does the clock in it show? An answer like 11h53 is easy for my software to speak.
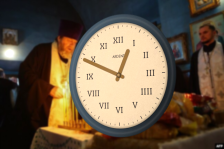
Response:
12h49
